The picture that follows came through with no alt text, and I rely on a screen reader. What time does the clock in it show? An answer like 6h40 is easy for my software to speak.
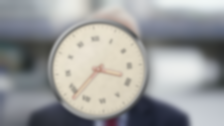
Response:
3h38
